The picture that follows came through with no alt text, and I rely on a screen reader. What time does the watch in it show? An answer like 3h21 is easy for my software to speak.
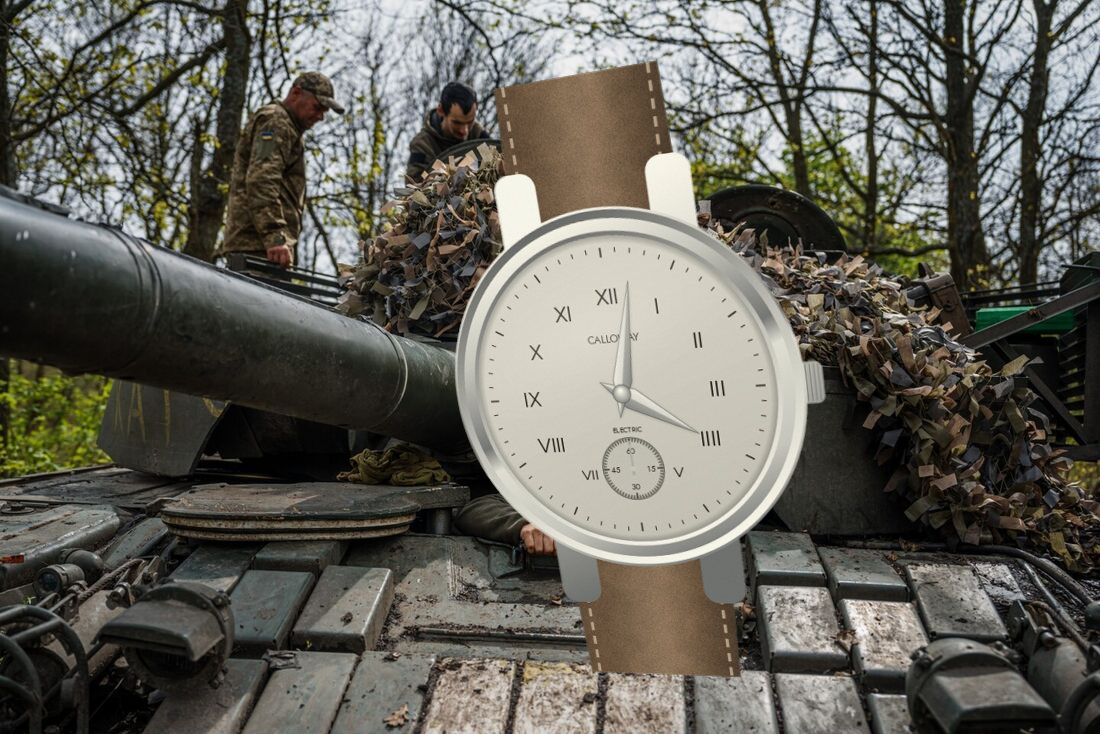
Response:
4h02
